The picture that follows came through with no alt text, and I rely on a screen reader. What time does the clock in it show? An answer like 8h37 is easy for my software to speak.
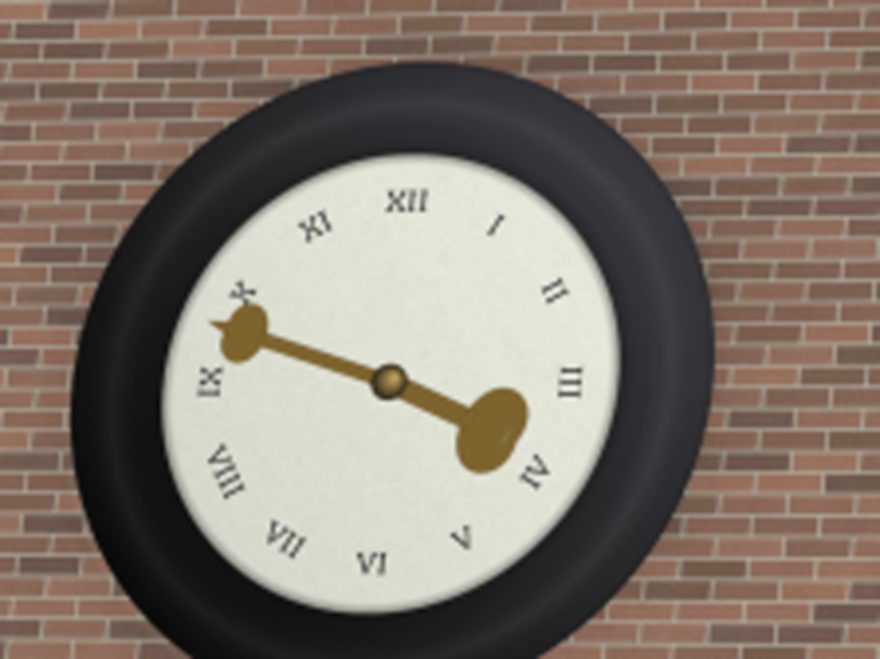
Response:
3h48
